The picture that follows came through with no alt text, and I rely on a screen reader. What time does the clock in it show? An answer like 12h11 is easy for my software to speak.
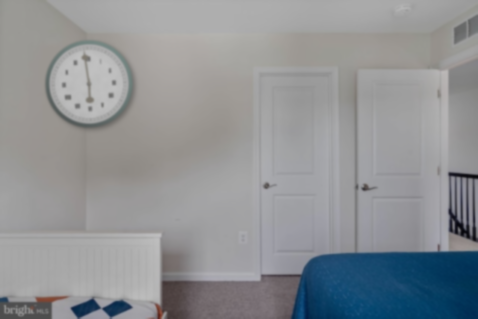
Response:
5h59
